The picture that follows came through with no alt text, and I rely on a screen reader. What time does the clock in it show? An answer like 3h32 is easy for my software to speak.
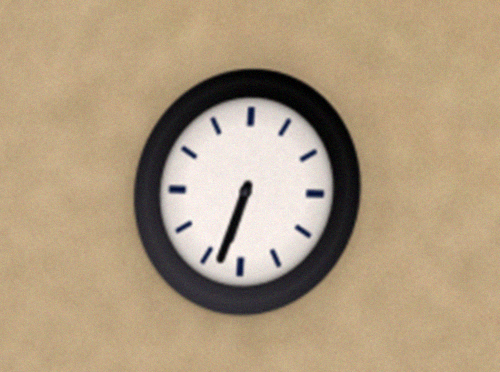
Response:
6h33
